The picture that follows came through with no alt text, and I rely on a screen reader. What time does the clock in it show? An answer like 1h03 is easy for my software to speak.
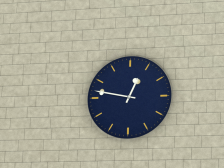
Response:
12h47
